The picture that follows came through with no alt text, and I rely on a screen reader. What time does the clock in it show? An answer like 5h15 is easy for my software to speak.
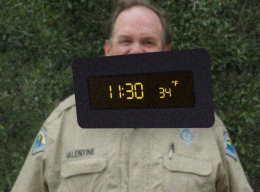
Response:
11h30
